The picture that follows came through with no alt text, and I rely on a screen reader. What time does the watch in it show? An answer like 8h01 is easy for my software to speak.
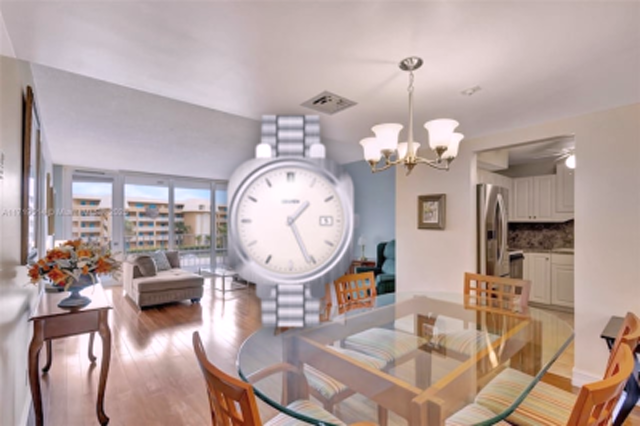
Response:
1h26
